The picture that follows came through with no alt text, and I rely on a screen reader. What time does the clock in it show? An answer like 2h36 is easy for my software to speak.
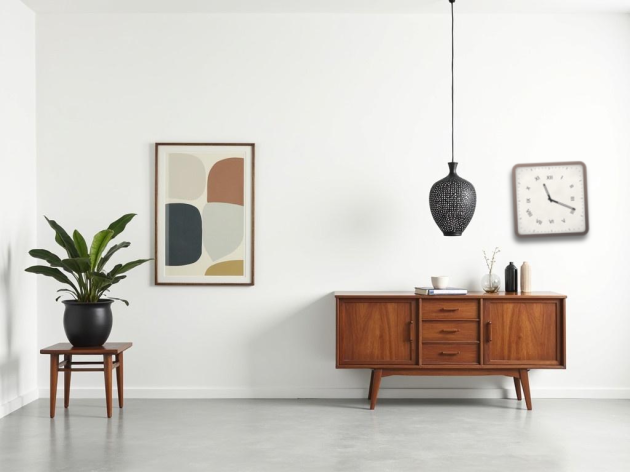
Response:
11h19
